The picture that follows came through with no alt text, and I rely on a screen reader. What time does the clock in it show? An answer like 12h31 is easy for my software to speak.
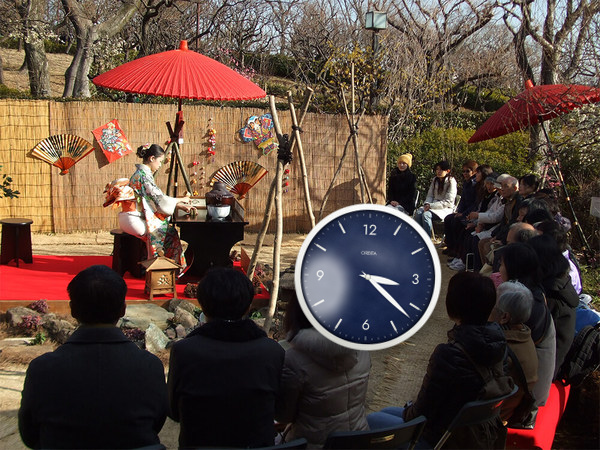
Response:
3h22
